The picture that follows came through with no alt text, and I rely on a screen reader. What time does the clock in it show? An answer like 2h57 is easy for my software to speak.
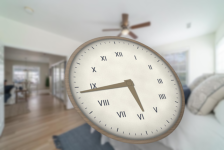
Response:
5h44
